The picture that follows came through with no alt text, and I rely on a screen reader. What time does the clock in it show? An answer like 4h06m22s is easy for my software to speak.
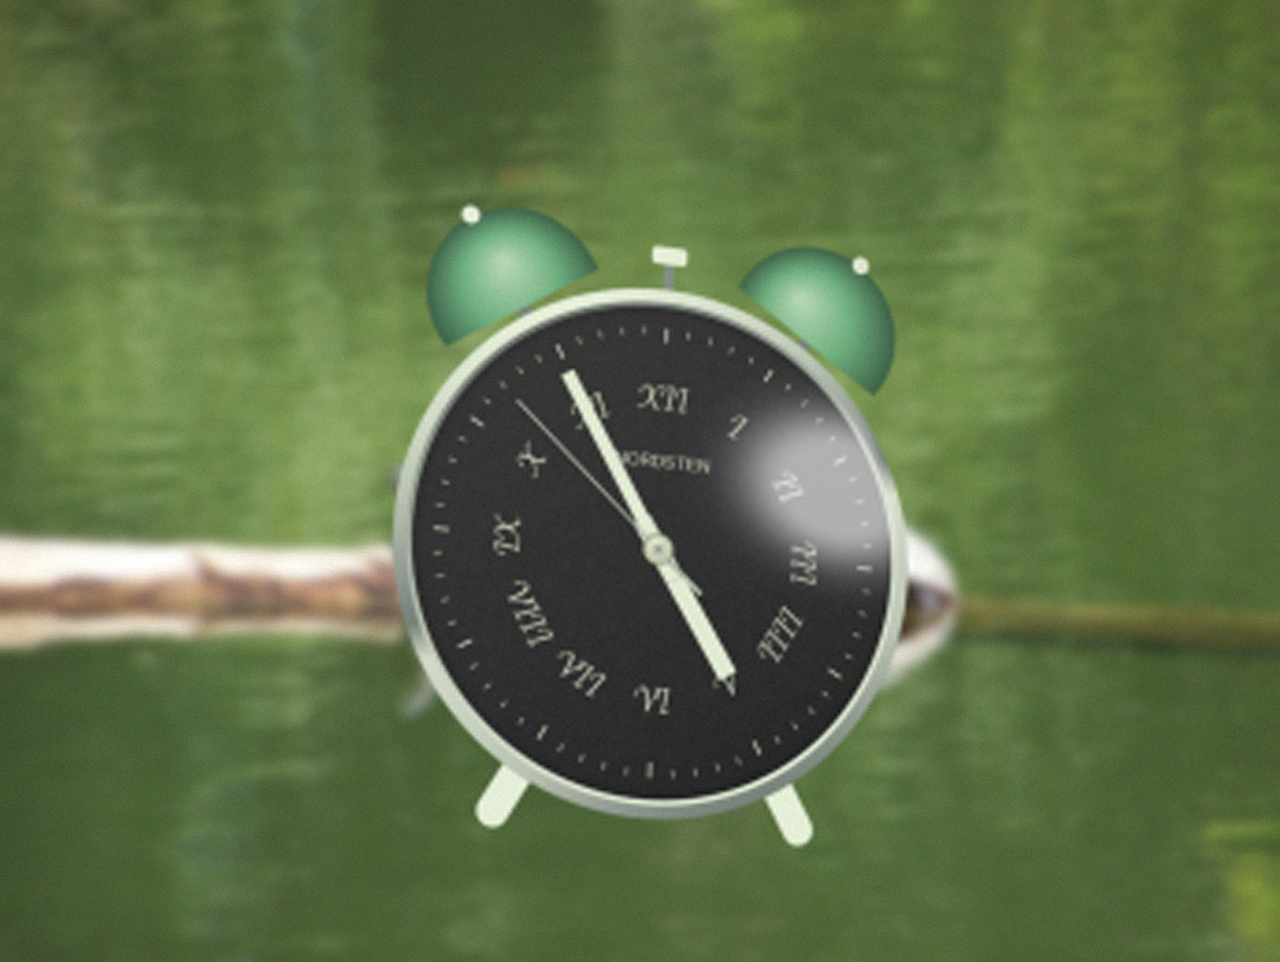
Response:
4h54m52s
